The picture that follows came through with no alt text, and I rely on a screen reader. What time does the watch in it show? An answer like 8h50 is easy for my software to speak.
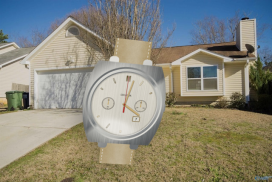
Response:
4h02
